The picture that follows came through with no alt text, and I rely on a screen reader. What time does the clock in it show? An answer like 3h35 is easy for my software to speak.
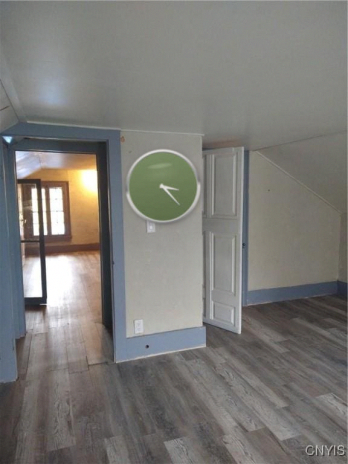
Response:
3h23
